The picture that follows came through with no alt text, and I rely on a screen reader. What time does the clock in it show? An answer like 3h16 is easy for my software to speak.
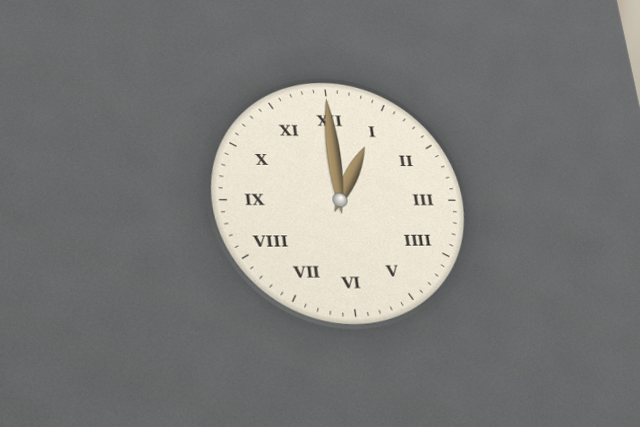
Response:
1h00
